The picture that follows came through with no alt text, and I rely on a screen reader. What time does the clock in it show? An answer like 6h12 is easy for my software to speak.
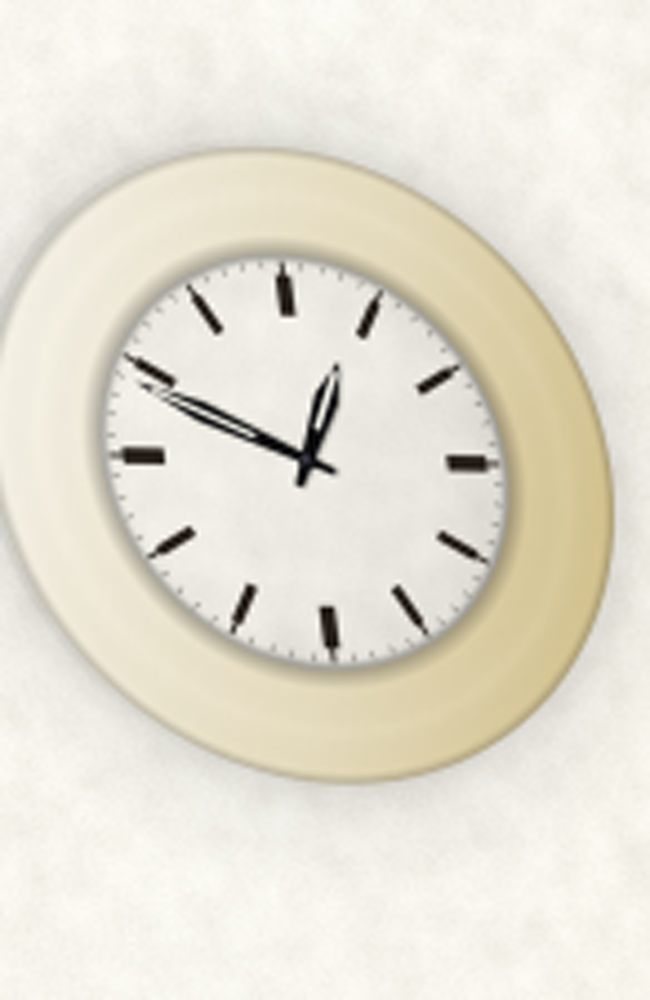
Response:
12h49
